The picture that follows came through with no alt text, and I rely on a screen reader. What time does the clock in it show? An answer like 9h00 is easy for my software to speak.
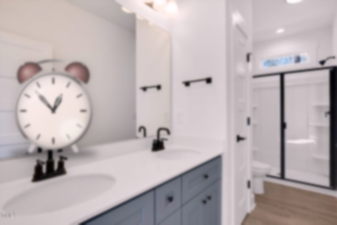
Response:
12h53
